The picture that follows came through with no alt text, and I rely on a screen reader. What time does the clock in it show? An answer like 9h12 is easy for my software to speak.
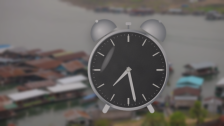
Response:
7h28
